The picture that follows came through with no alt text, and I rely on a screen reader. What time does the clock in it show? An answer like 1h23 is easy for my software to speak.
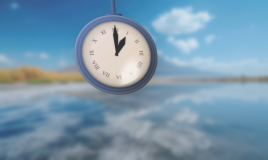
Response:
1h00
